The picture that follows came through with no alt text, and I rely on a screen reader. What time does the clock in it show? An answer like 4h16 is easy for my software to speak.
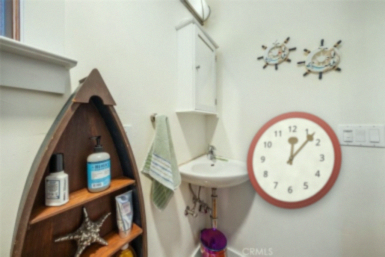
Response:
12h07
